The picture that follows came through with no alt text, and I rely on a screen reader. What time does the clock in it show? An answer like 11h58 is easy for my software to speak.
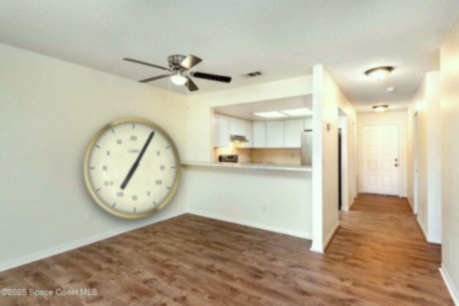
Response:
7h05
